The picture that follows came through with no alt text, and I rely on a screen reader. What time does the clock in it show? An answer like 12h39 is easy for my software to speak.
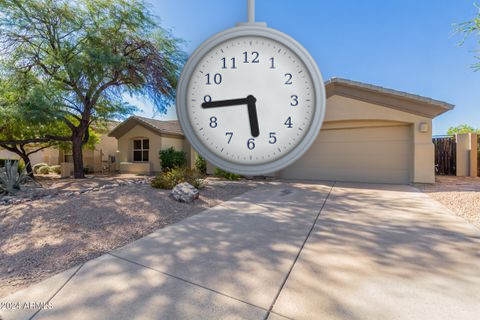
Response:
5h44
